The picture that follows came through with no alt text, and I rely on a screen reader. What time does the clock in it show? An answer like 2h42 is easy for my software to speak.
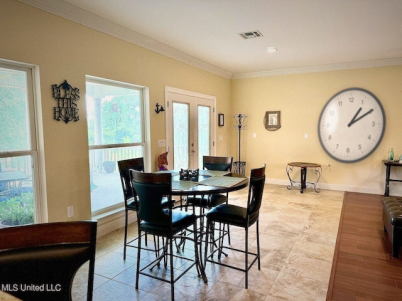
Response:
1h10
